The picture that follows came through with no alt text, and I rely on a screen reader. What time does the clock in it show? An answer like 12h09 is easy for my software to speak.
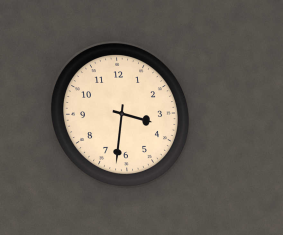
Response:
3h32
